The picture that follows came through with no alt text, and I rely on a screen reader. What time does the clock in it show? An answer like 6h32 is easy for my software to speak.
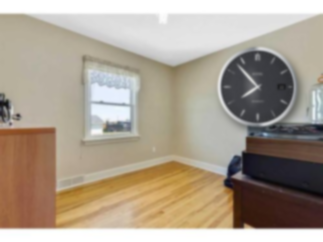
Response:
7h53
